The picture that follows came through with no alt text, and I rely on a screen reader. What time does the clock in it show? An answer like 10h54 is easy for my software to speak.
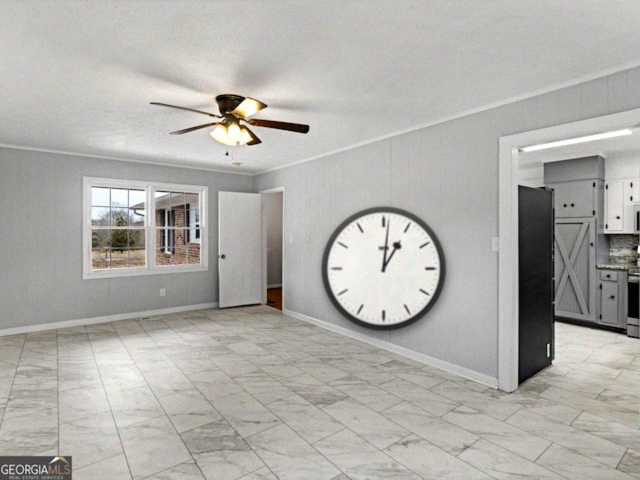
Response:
1h01
